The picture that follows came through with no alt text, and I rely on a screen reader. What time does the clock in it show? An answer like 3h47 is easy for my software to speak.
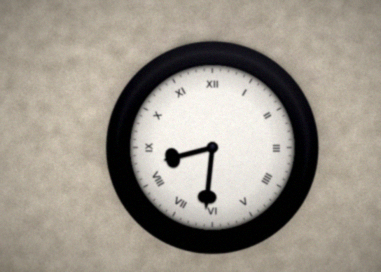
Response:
8h31
